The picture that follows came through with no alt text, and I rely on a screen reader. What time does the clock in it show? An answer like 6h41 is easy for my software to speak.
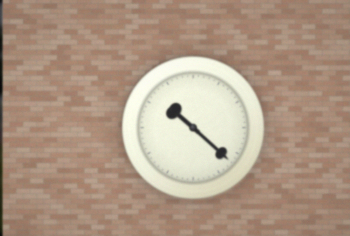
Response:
10h22
